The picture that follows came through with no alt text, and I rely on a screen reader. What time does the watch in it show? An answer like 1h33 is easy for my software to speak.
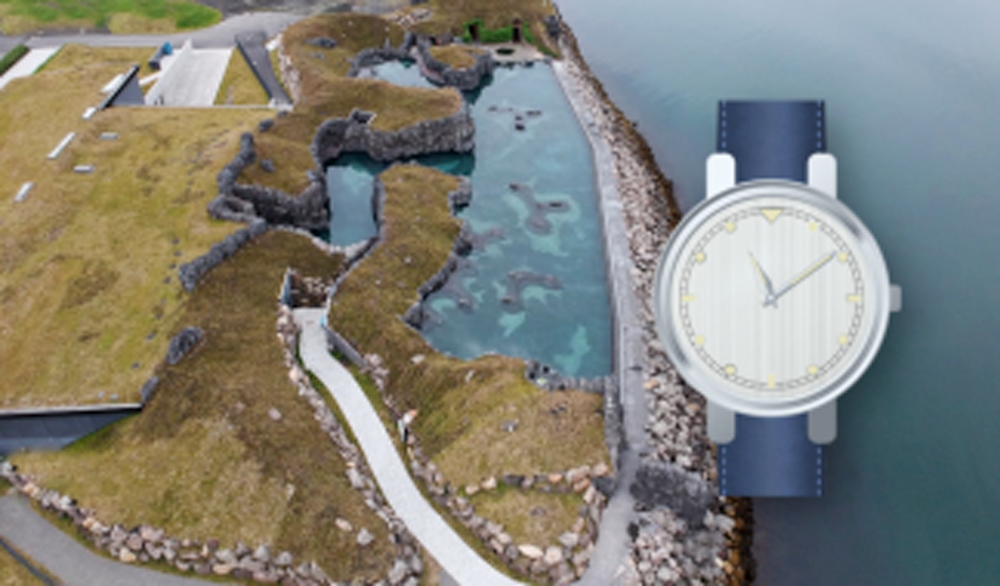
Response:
11h09
